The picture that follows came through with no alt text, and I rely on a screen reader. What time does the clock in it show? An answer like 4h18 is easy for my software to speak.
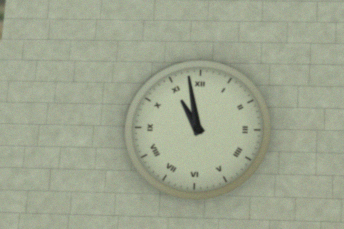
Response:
10h58
